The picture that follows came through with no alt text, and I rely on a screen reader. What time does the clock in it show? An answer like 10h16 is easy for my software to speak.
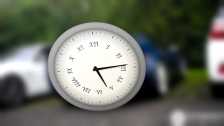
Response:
5h14
